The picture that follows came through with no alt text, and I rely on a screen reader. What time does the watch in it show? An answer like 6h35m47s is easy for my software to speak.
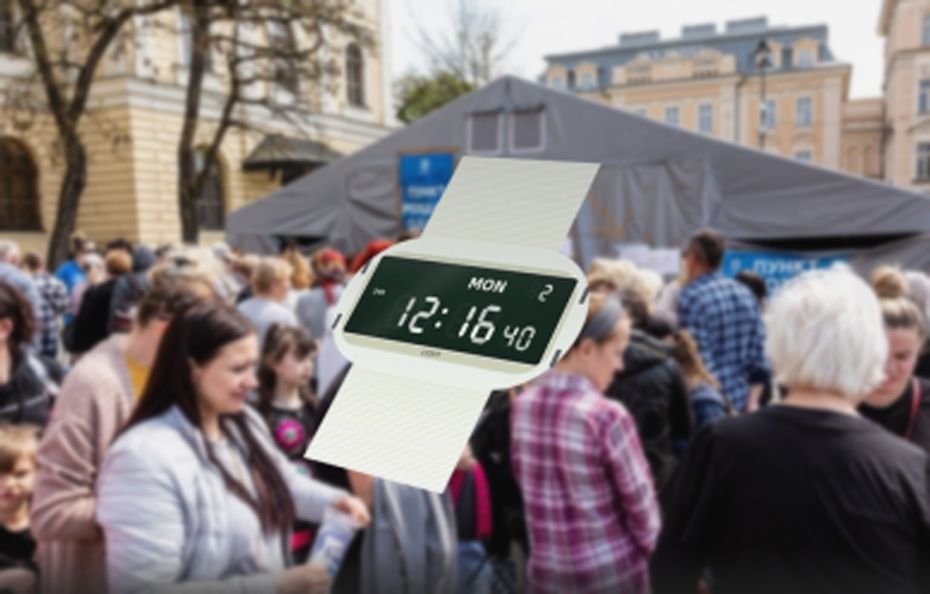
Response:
12h16m40s
